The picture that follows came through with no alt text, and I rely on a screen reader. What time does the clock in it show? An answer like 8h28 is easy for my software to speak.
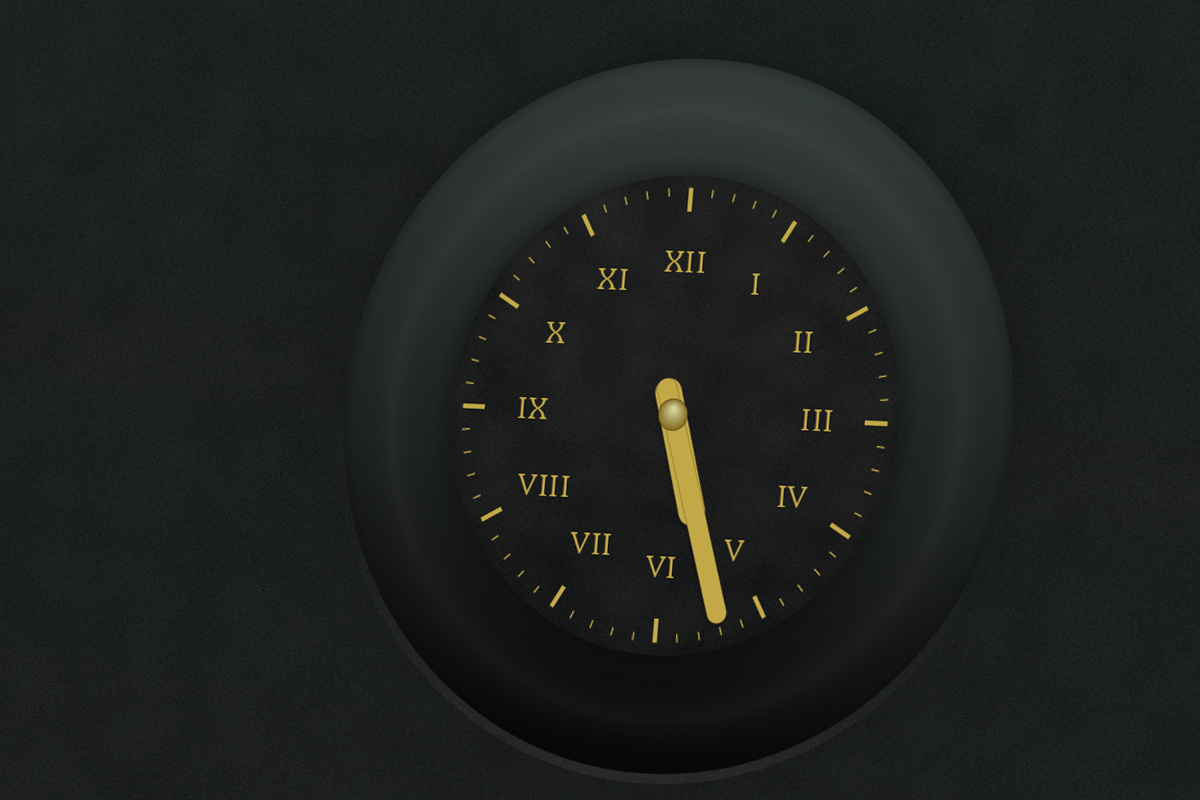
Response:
5h27
